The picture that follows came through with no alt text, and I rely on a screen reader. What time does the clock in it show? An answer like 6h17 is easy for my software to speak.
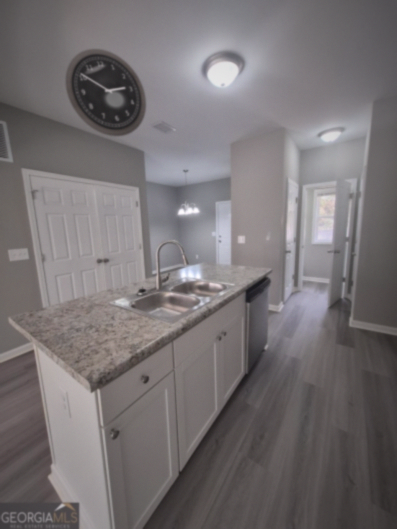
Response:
2h51
